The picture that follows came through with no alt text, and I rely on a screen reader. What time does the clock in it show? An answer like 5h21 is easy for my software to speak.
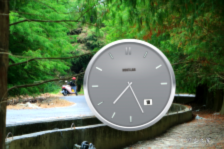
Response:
7h26
